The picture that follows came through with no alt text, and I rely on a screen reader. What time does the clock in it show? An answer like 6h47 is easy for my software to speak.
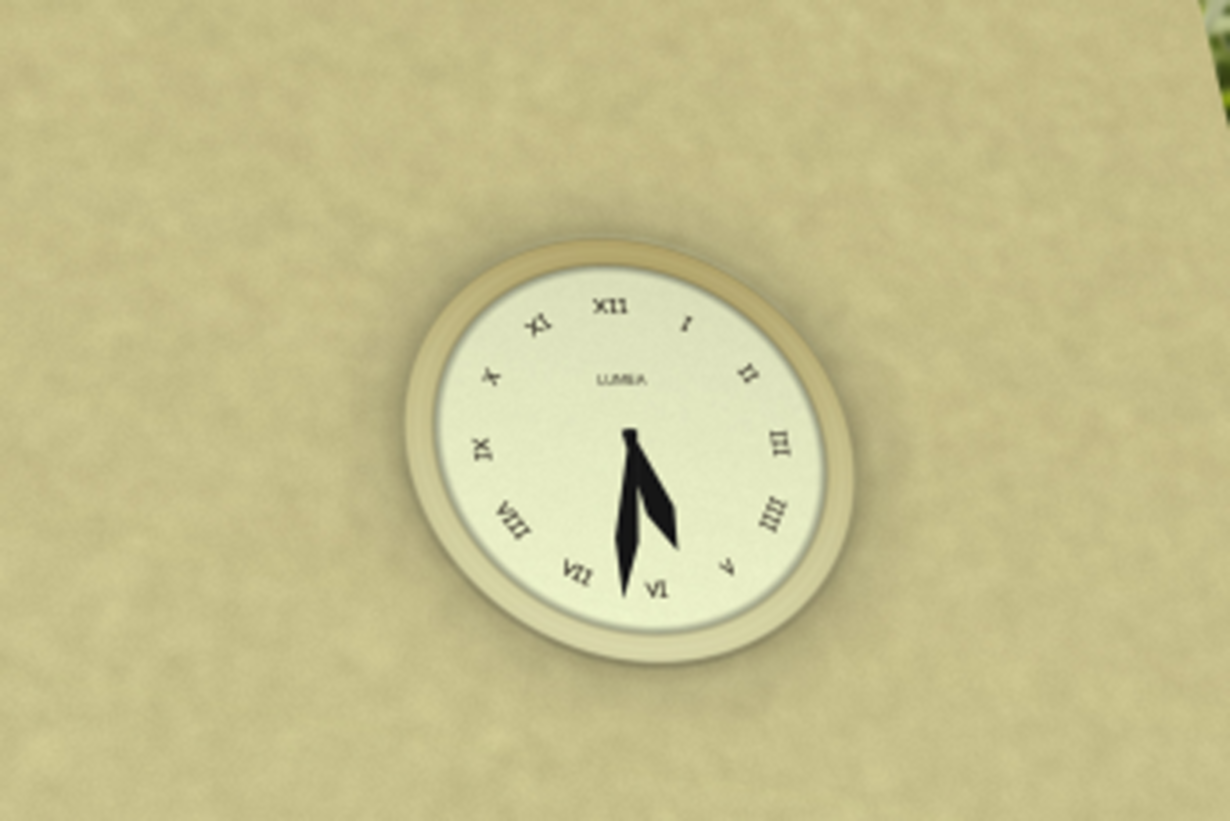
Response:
5h32
